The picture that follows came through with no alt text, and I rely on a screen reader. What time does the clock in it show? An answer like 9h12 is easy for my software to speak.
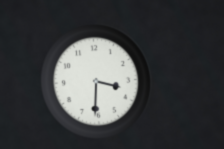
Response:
3h31
